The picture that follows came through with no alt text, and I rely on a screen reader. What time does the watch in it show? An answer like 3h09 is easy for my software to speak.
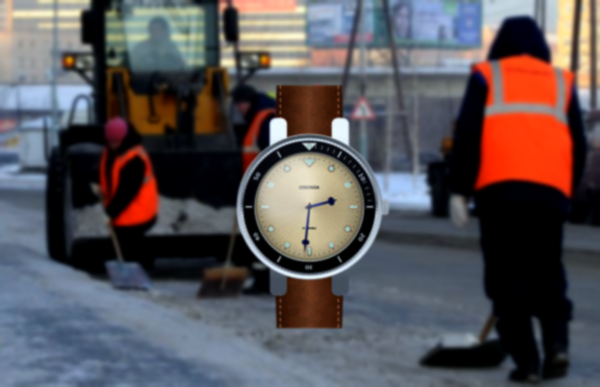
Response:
2h31
